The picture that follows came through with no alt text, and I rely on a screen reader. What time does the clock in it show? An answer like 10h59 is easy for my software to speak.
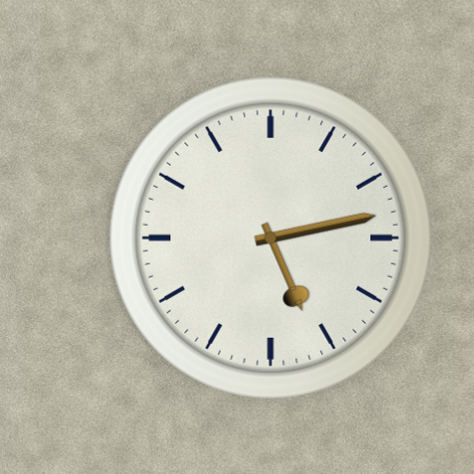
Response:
5h13
